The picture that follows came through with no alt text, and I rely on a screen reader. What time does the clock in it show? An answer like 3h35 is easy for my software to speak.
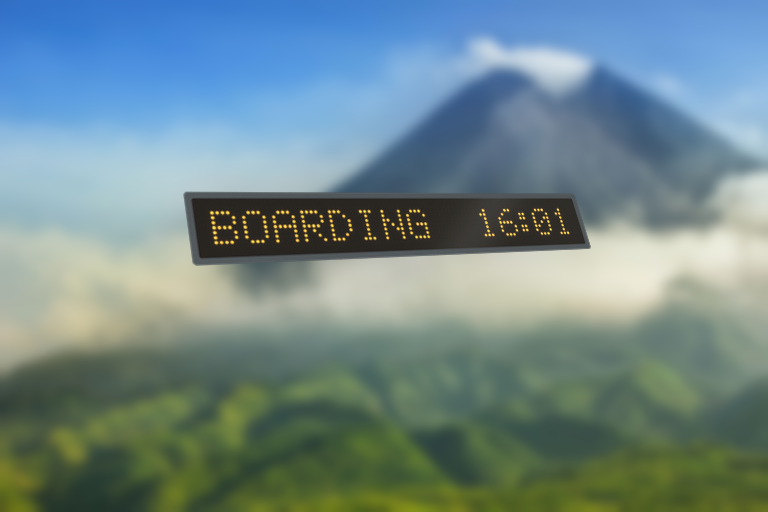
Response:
16h01
